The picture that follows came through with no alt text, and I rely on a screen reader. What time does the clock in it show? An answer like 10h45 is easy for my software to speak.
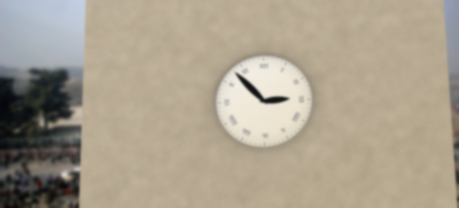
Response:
2h53
